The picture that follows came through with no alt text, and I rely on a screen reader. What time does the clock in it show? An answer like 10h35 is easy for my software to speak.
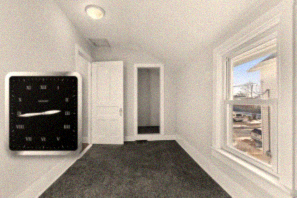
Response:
2h44
